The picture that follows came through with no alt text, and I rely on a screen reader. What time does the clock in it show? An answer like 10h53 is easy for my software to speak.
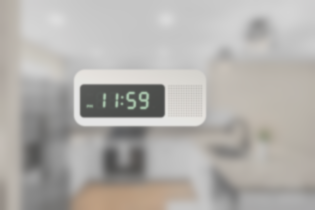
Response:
11h59
